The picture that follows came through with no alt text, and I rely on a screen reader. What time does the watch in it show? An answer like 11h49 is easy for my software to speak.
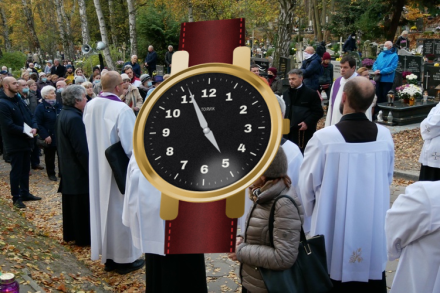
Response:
4h56
